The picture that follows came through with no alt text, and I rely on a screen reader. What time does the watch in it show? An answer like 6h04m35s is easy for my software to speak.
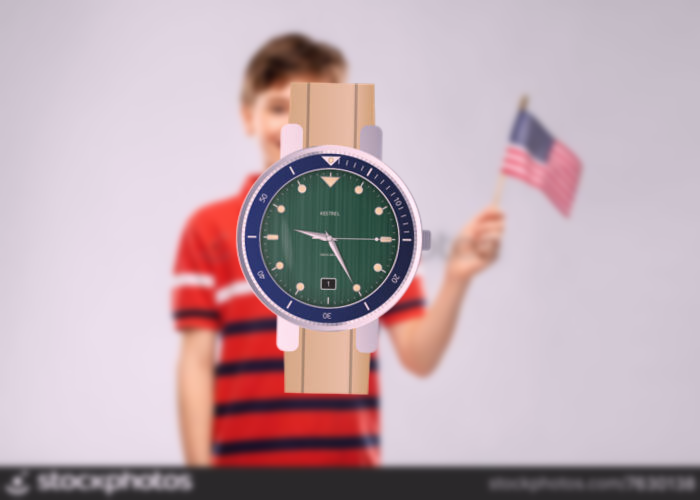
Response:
9h25m15s
